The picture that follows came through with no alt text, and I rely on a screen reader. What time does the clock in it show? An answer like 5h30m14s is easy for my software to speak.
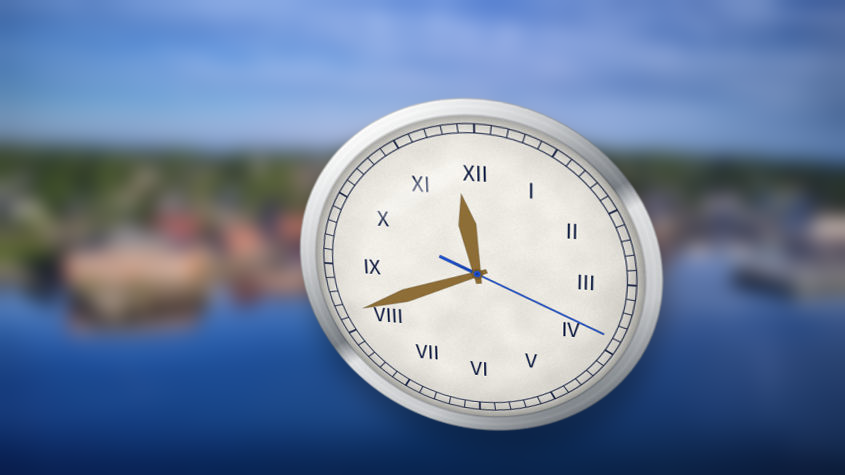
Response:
11h41m19s
